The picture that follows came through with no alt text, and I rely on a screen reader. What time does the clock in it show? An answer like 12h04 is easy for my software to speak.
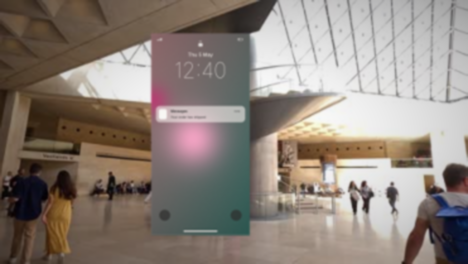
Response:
12h40
